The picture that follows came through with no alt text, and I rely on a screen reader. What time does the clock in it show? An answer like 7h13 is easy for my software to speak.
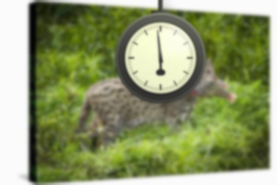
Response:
5h59
